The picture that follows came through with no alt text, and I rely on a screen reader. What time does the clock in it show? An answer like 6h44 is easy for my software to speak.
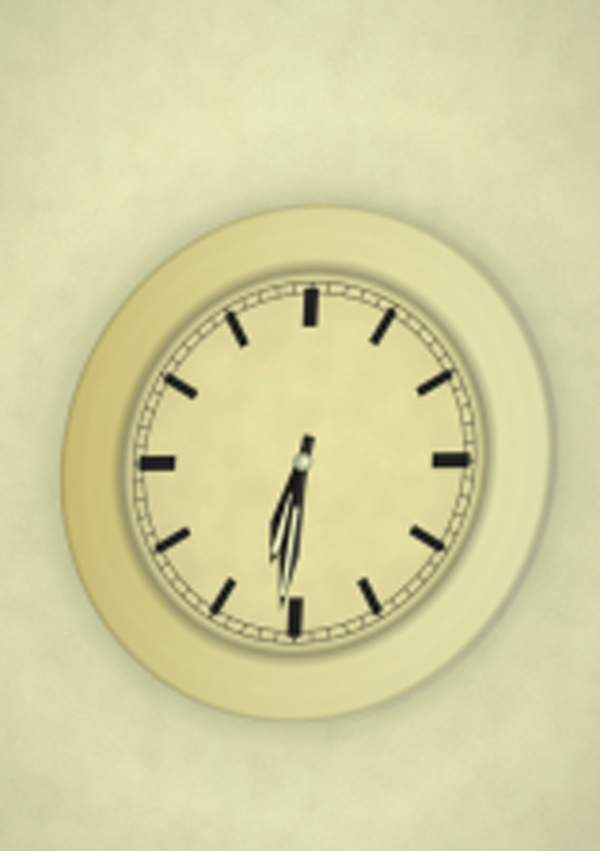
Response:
6h31
